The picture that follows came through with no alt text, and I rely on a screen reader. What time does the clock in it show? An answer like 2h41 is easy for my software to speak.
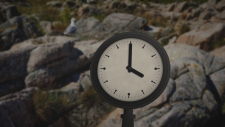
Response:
4h00
